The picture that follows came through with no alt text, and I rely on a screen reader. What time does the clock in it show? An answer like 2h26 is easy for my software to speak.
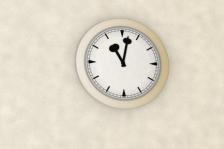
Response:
11h02
